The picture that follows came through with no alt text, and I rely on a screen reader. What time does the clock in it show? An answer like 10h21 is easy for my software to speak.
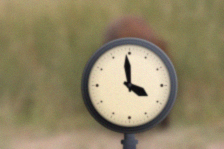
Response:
3h59
